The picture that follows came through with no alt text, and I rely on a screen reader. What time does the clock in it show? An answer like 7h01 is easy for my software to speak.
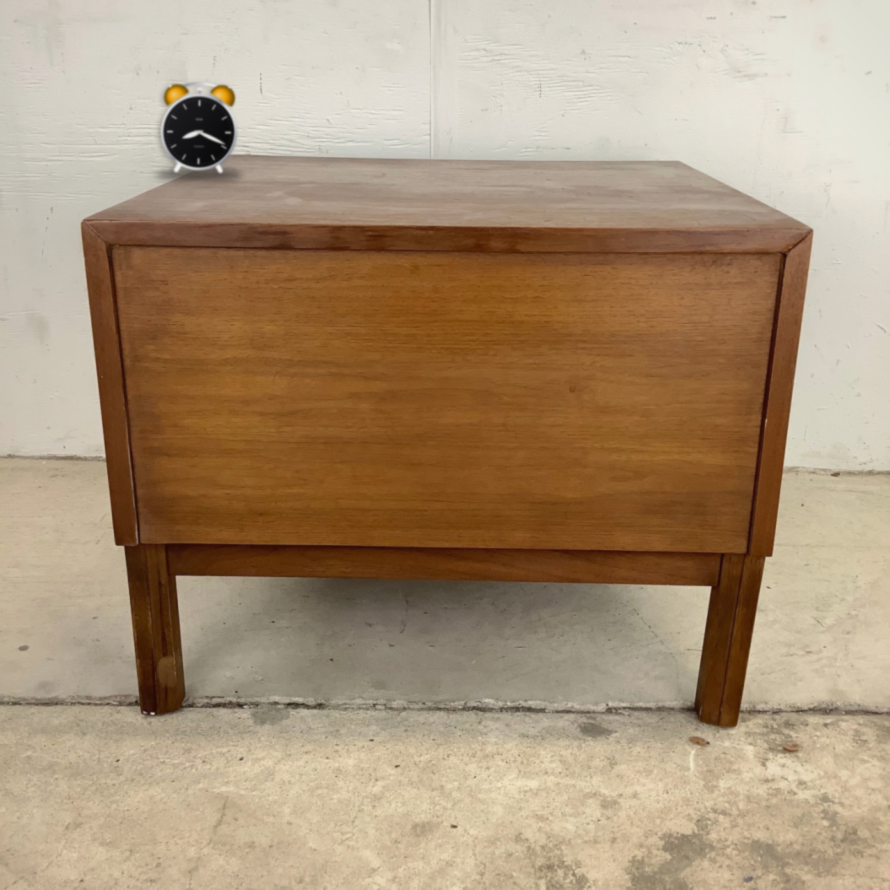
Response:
8h19
